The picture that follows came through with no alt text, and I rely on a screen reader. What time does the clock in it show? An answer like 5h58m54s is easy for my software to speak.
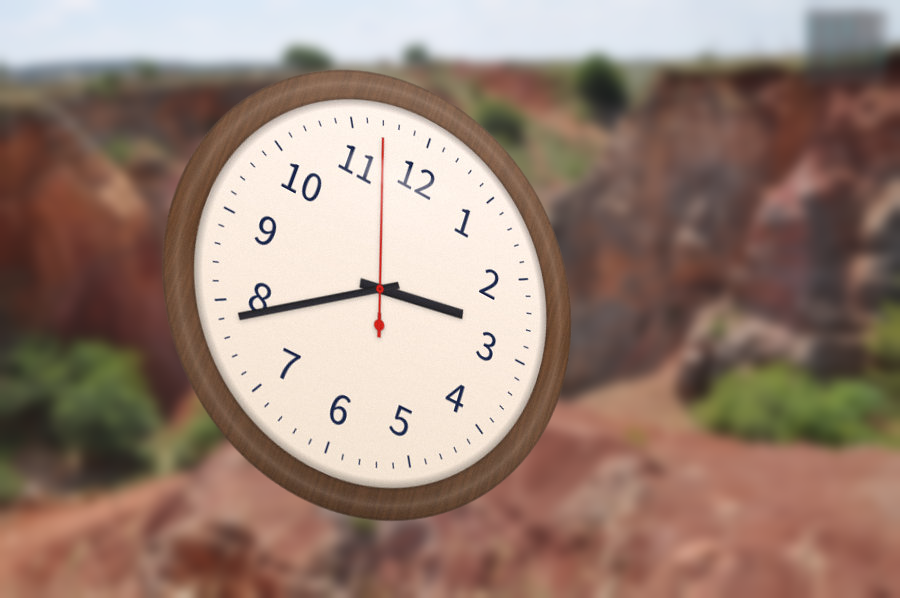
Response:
2h38m57s
